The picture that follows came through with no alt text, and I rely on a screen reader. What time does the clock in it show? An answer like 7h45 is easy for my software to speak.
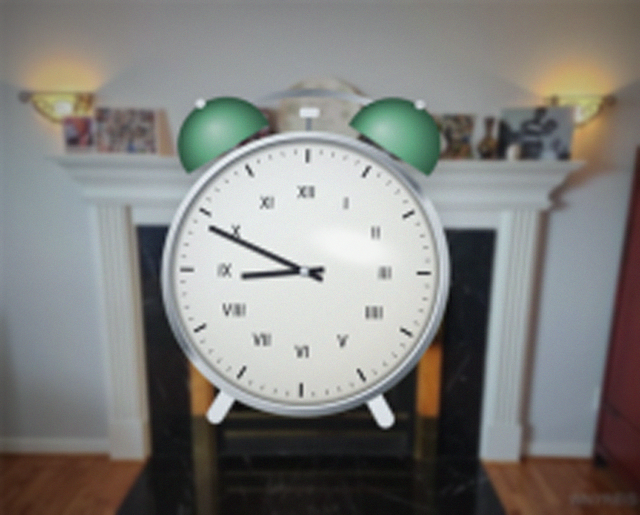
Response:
8h49
